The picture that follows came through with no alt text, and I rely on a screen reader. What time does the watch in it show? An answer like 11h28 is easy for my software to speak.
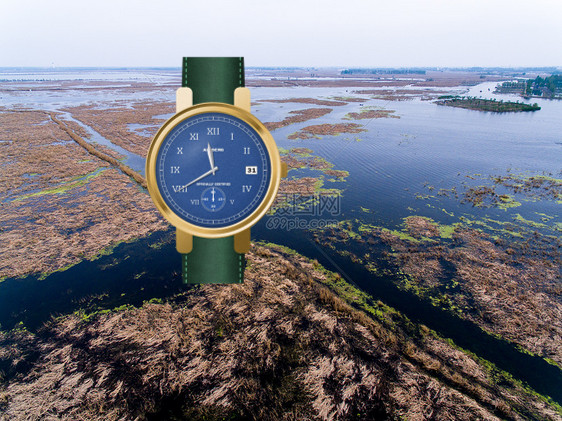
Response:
11h40
